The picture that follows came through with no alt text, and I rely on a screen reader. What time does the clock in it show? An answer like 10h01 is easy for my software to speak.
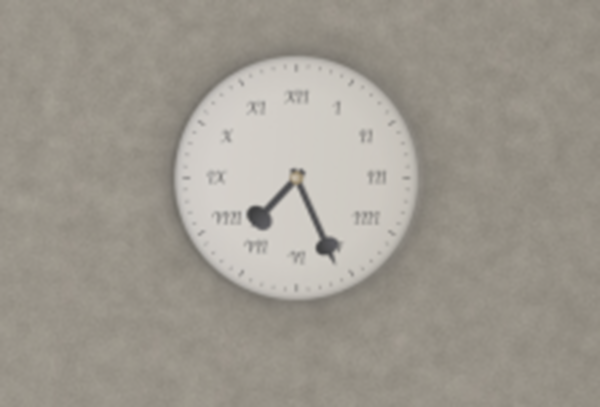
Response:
7h26
